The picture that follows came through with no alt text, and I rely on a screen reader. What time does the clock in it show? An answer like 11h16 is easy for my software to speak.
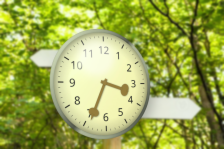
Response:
3h34
